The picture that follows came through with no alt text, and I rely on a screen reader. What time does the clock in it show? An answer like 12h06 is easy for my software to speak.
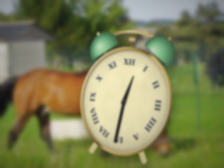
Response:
12h31
